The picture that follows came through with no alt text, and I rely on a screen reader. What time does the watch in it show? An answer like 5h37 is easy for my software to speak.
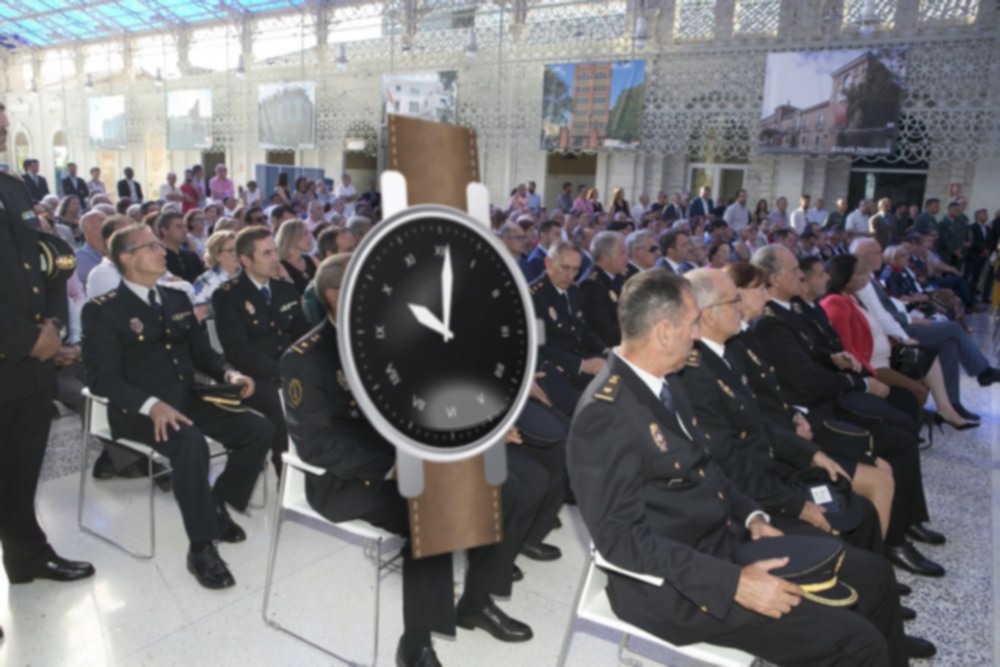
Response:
10h01
